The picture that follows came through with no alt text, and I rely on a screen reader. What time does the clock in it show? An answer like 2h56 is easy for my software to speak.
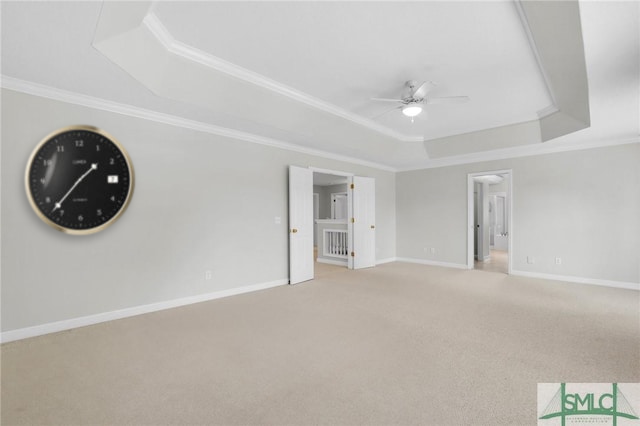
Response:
1h37
